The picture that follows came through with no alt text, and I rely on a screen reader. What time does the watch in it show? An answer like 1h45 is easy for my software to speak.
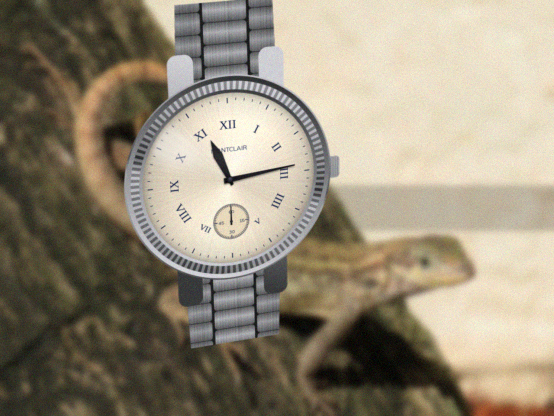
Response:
11h14
